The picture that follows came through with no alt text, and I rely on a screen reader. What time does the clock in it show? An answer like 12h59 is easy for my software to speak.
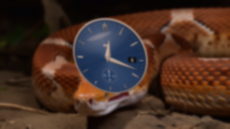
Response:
12h18
